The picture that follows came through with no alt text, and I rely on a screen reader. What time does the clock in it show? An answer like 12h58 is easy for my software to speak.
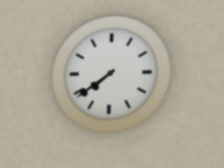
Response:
7h39
